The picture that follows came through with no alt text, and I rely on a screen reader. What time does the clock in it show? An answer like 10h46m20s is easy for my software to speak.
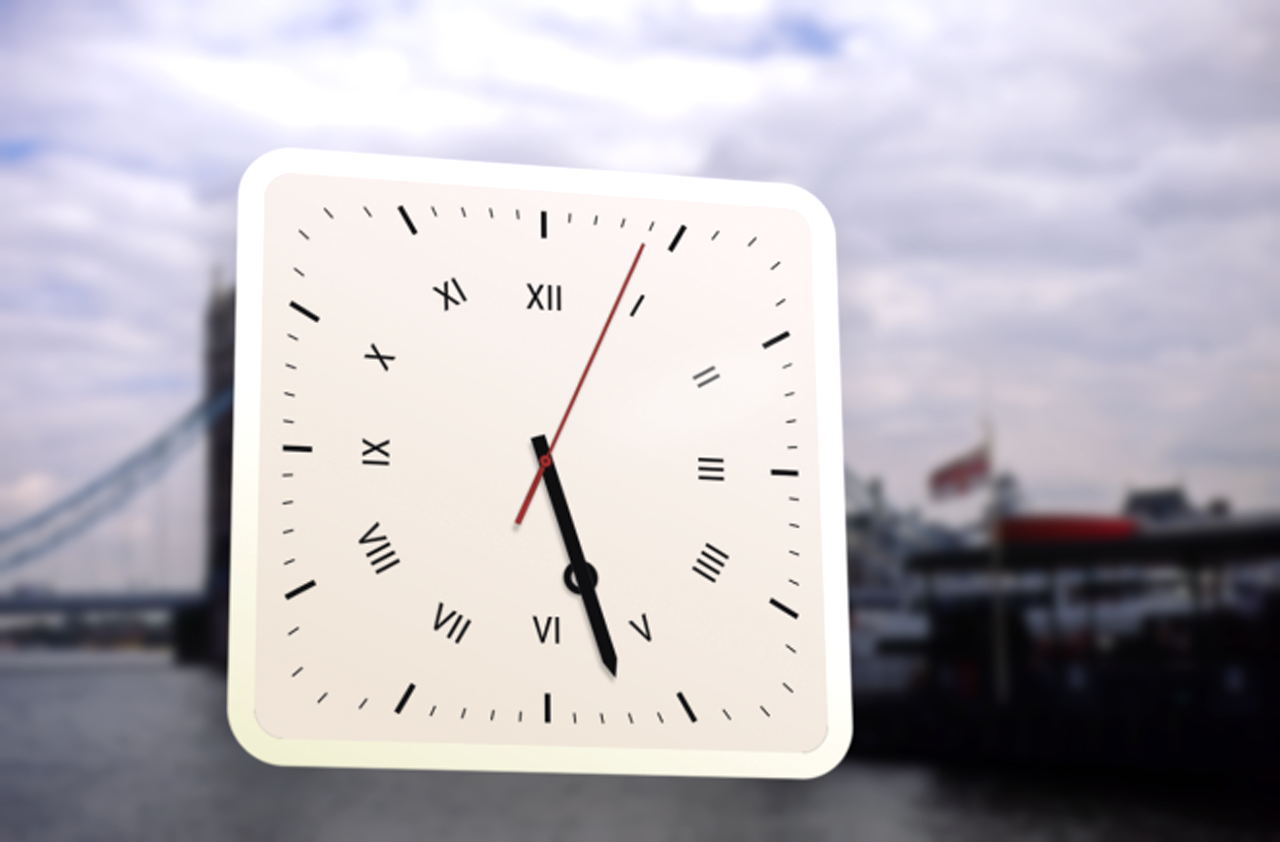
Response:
5h27m04s
